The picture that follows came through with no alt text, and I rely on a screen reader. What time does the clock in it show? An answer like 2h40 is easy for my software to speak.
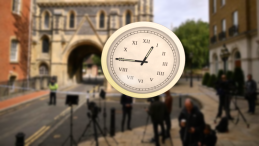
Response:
12h45
